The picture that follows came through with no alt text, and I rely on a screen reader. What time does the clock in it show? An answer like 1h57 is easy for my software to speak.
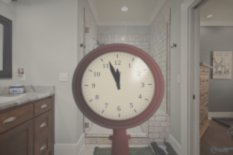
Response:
11h57
